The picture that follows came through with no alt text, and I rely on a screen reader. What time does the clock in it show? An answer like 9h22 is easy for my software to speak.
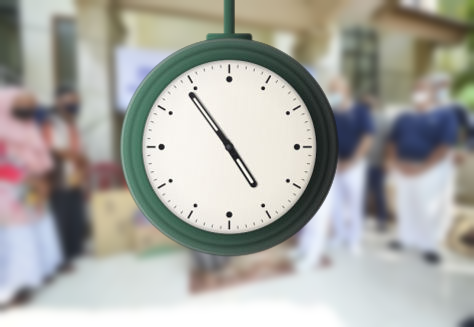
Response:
4h54
